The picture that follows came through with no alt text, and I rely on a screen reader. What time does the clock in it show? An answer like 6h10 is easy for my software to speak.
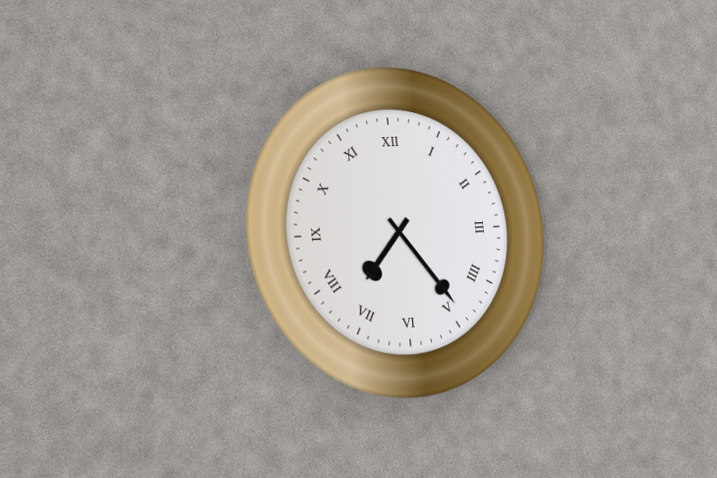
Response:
7h24
